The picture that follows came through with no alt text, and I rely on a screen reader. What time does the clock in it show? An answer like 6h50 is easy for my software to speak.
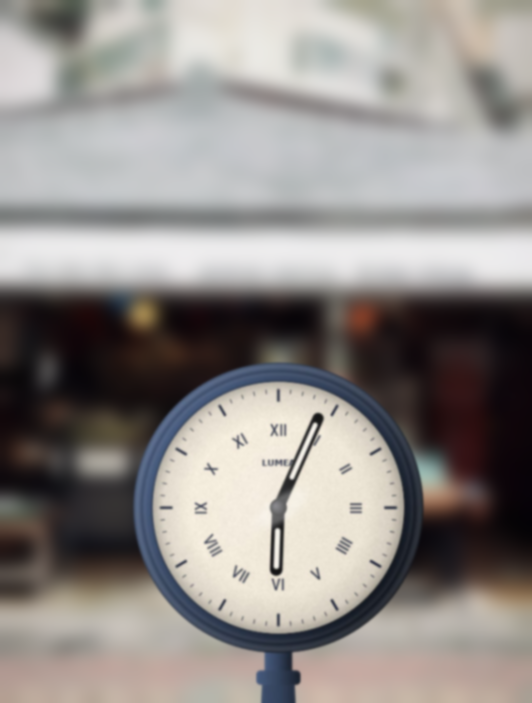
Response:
6h04
